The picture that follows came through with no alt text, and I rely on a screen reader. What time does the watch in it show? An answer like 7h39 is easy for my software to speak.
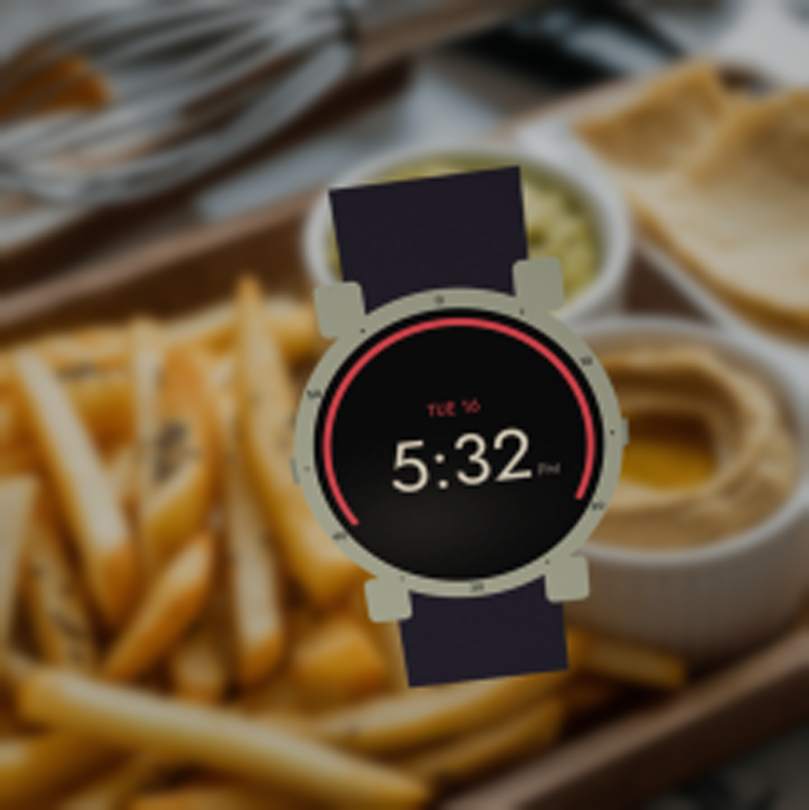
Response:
5h32
